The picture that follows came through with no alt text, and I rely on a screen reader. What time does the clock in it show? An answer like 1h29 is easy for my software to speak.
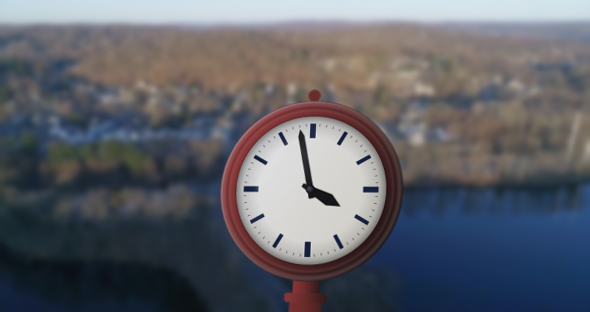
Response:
3h58
